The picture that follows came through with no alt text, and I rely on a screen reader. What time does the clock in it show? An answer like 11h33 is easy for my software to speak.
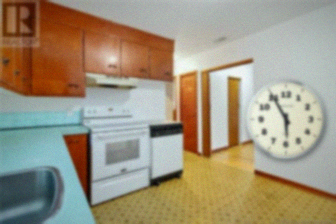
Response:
5h55
